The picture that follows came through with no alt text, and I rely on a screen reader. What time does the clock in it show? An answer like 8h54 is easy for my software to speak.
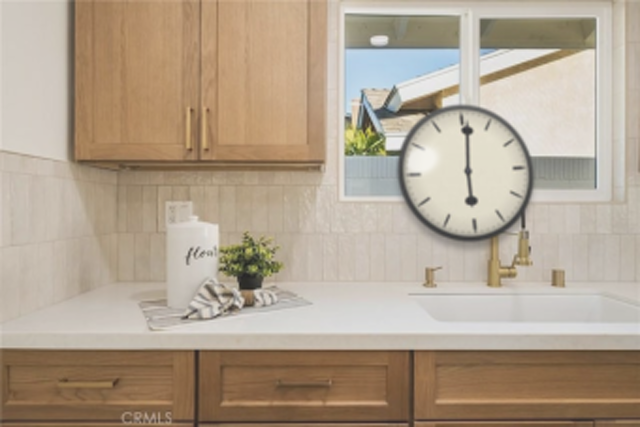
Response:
6h01
